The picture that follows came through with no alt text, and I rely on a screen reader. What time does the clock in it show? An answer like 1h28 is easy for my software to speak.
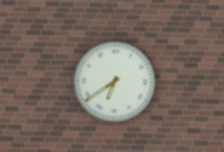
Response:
6h39
